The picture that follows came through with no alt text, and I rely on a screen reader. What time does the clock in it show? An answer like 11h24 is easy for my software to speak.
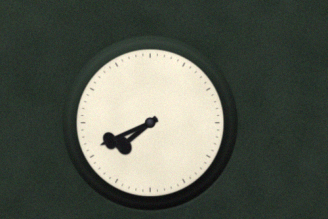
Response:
7h41
